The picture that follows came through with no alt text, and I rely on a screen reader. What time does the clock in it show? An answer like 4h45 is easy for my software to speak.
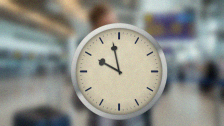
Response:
9h58
